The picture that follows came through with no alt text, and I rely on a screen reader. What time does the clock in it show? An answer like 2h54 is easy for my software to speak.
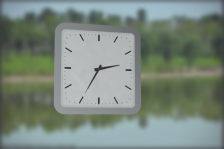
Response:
2h35
